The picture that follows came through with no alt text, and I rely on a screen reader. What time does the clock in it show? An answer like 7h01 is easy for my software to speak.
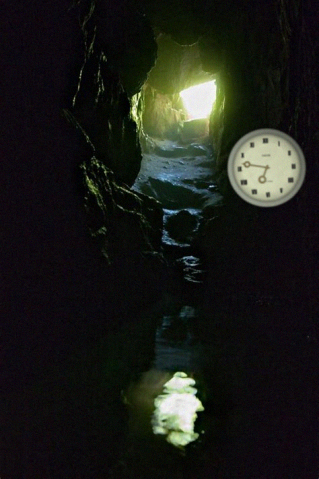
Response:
6h47
